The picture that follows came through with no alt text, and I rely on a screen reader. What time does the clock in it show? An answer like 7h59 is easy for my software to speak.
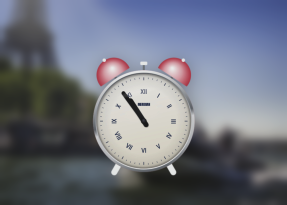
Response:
10h54
